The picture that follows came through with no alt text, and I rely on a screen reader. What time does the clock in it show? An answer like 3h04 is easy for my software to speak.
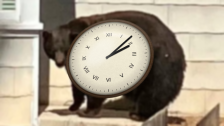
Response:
2h08
